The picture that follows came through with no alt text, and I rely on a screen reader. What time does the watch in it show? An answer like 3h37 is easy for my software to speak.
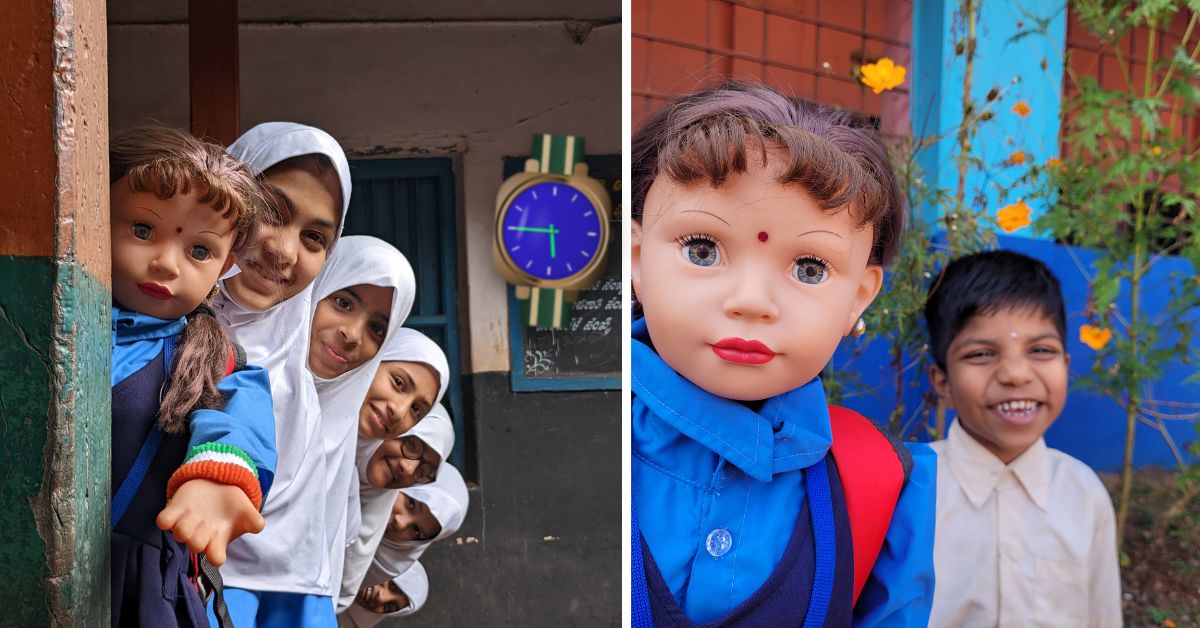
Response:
5h45
